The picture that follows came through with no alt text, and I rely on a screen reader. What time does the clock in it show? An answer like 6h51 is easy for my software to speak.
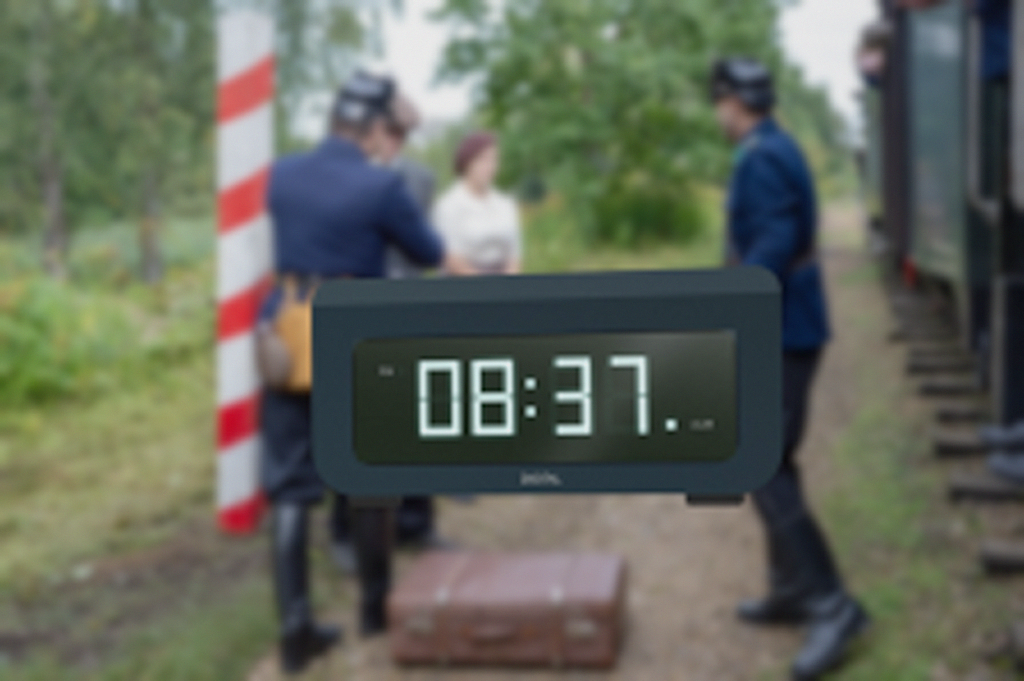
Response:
8h37
